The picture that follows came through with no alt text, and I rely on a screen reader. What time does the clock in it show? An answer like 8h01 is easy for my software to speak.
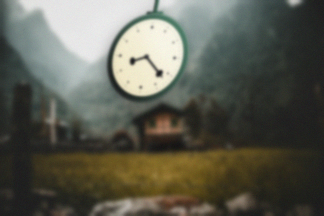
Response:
8h22
